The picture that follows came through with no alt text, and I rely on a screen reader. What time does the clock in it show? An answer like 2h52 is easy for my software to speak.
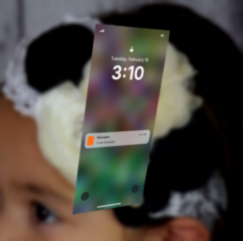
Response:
3h10
